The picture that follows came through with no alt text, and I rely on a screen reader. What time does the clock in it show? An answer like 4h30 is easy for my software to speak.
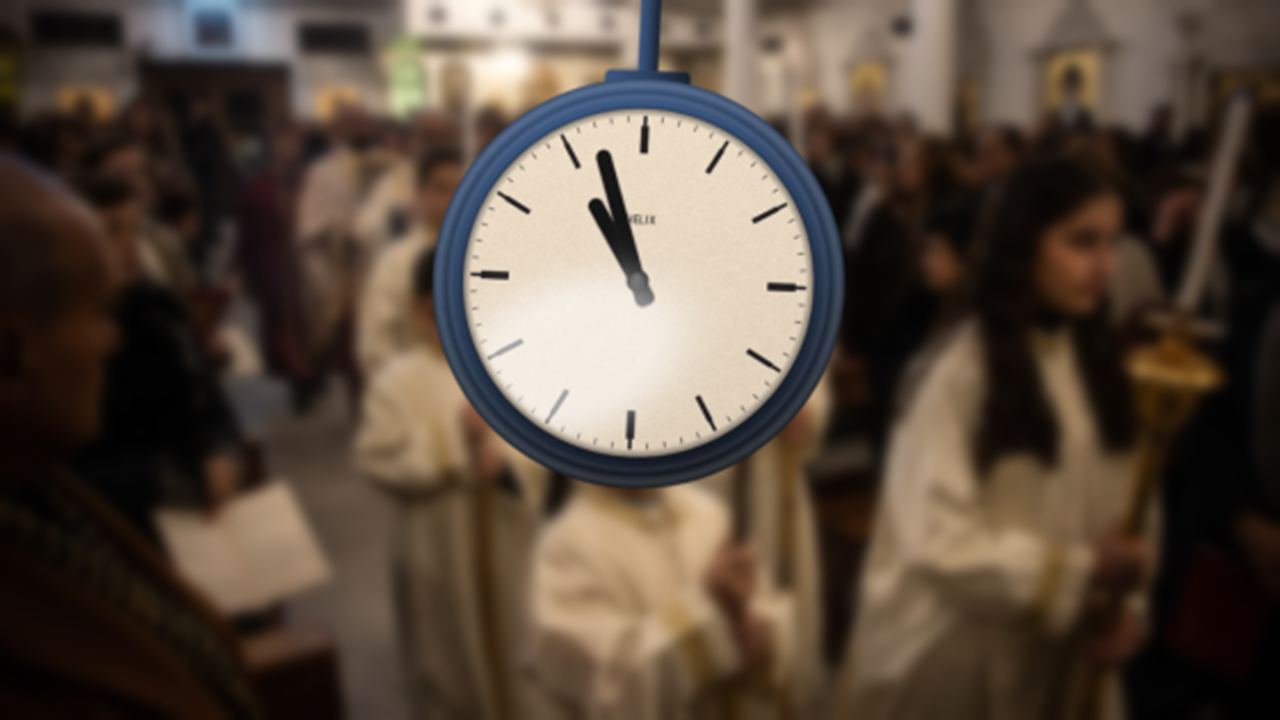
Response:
10h57
